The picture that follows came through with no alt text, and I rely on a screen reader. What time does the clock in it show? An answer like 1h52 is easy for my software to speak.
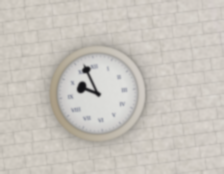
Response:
9h57
